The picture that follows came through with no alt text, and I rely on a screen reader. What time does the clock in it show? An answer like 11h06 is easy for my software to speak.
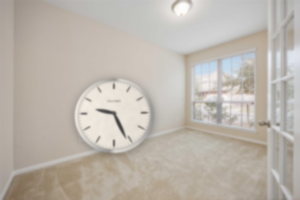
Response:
9h26
